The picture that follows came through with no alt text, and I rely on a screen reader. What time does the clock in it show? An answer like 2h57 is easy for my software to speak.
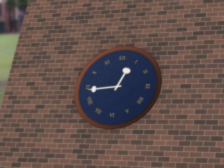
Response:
12h44
